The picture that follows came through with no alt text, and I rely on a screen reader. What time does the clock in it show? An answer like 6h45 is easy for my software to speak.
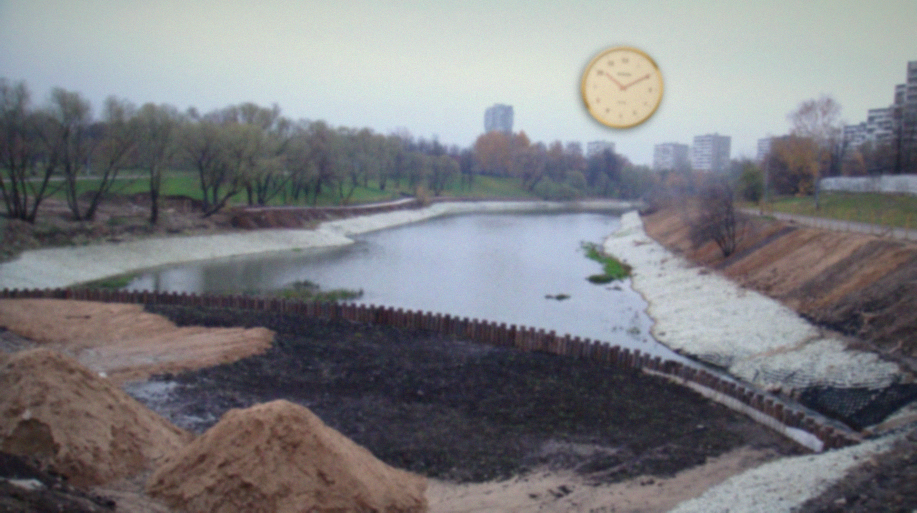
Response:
10h10
